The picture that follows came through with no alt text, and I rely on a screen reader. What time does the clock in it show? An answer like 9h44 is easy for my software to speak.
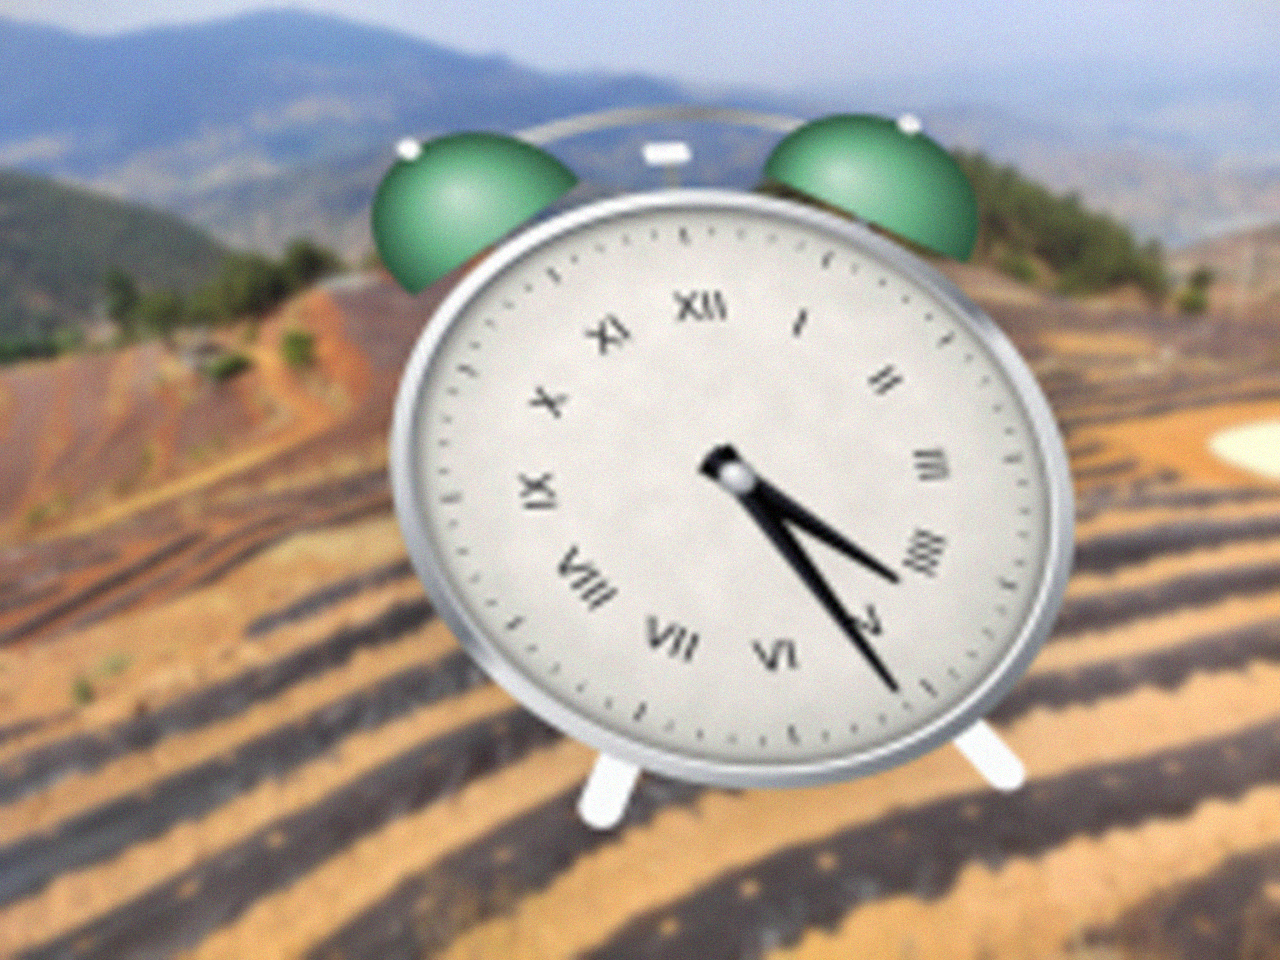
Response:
4h26
